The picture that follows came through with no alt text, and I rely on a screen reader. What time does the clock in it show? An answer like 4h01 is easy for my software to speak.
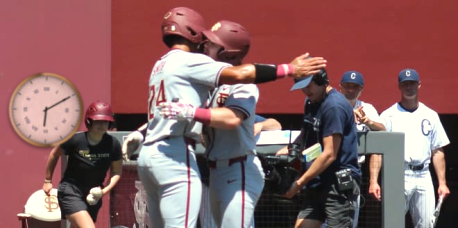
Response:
6h10
